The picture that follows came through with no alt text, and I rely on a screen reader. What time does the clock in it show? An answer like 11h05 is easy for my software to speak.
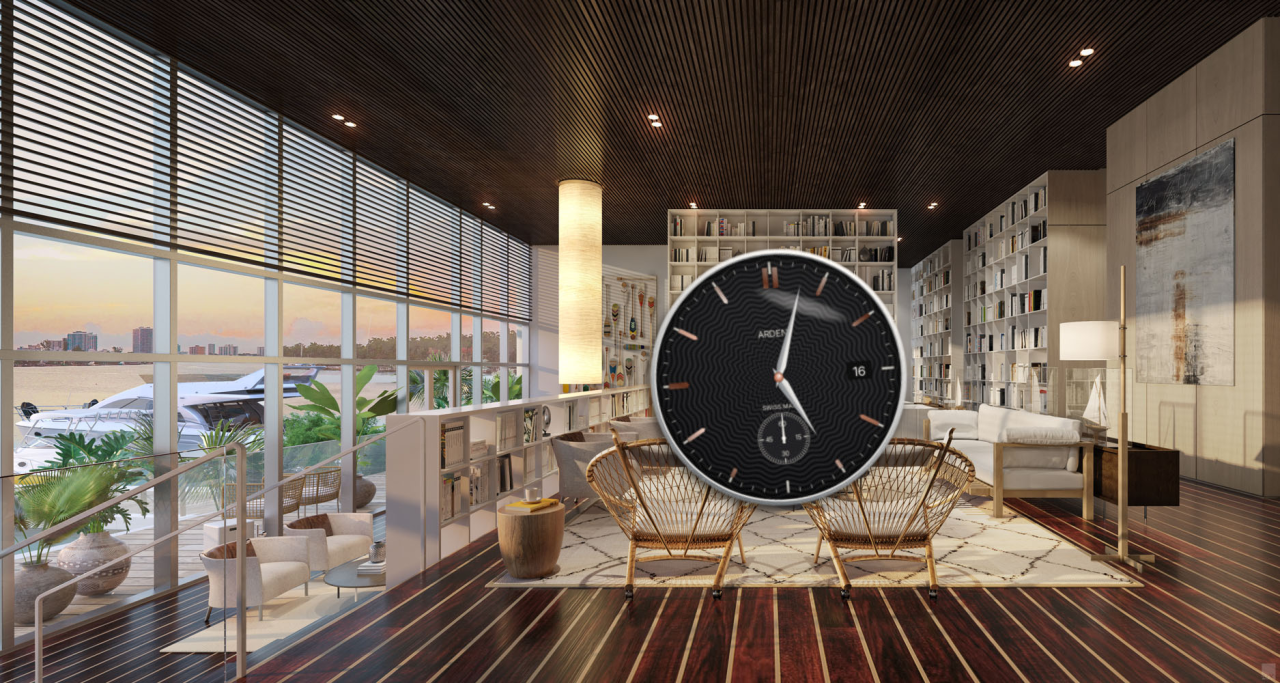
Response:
5h03
